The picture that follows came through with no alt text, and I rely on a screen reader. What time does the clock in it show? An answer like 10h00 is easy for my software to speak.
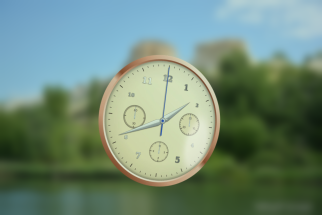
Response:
1h41
